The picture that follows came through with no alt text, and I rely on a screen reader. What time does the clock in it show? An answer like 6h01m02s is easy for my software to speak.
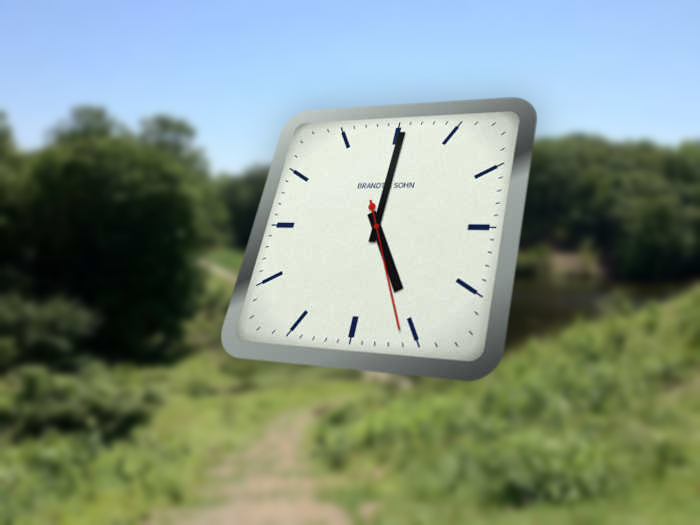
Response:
5h00m26s
